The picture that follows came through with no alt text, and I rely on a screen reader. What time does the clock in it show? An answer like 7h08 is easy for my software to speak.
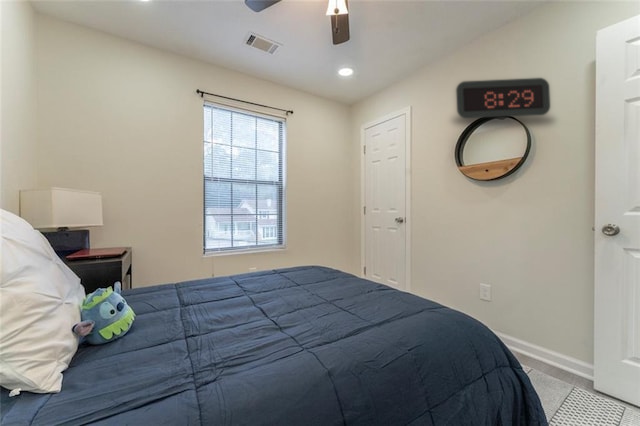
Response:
8h29
